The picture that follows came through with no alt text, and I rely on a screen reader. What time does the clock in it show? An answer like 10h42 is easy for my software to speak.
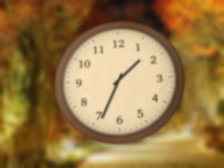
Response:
1h34
